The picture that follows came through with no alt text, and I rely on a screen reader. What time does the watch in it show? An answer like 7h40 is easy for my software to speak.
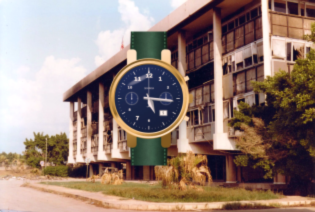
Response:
5h16
